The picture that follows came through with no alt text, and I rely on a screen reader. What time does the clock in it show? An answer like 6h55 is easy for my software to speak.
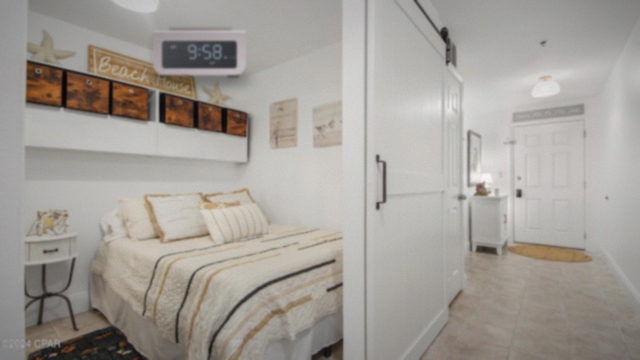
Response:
9h58
